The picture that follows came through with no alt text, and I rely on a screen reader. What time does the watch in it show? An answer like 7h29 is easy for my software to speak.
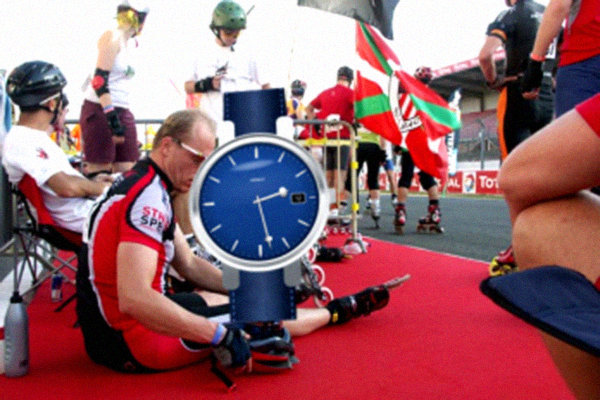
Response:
2h28
